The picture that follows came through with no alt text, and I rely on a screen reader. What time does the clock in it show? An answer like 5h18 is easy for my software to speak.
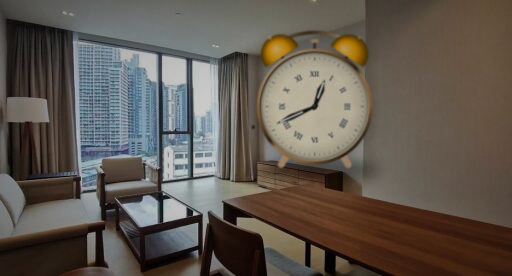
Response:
12h41
